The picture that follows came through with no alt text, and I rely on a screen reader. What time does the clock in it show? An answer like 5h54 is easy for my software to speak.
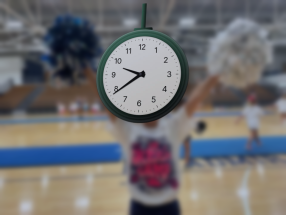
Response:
9h39
